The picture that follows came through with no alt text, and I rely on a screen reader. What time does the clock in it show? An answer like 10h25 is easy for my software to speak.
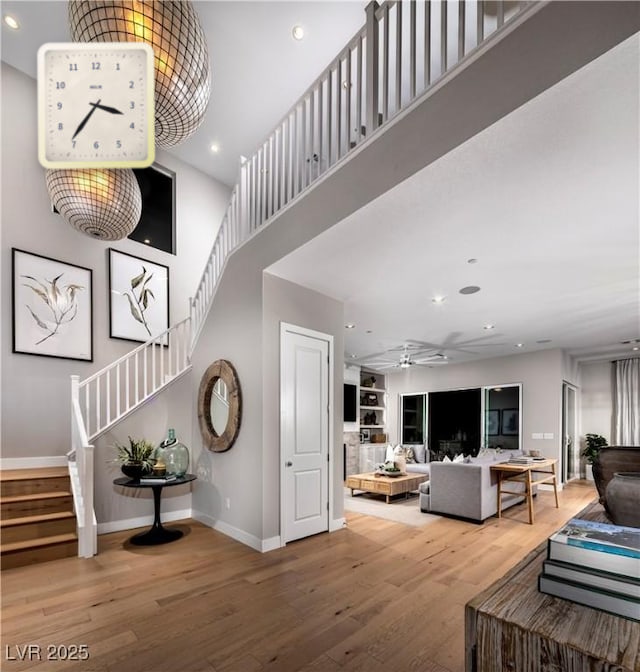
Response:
3h36
